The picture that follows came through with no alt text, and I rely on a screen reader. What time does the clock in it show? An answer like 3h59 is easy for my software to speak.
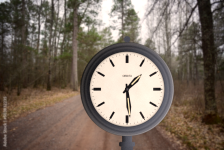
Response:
1h29
